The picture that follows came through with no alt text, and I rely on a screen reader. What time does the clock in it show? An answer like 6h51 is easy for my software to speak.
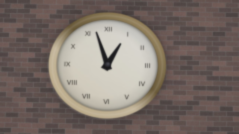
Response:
12h57
